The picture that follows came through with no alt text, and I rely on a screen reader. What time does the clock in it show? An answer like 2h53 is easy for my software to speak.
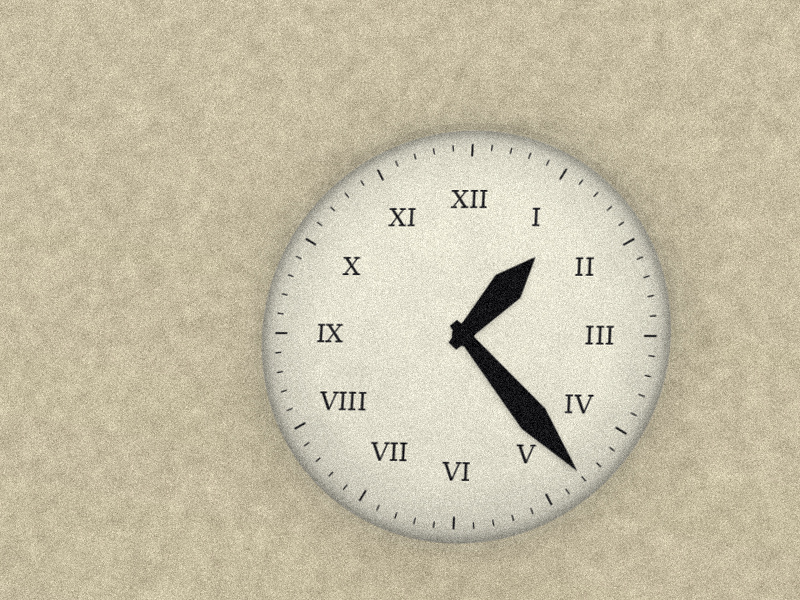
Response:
1h23
